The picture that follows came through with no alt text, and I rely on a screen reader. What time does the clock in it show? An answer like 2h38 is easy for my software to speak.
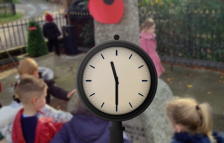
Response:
11h30
